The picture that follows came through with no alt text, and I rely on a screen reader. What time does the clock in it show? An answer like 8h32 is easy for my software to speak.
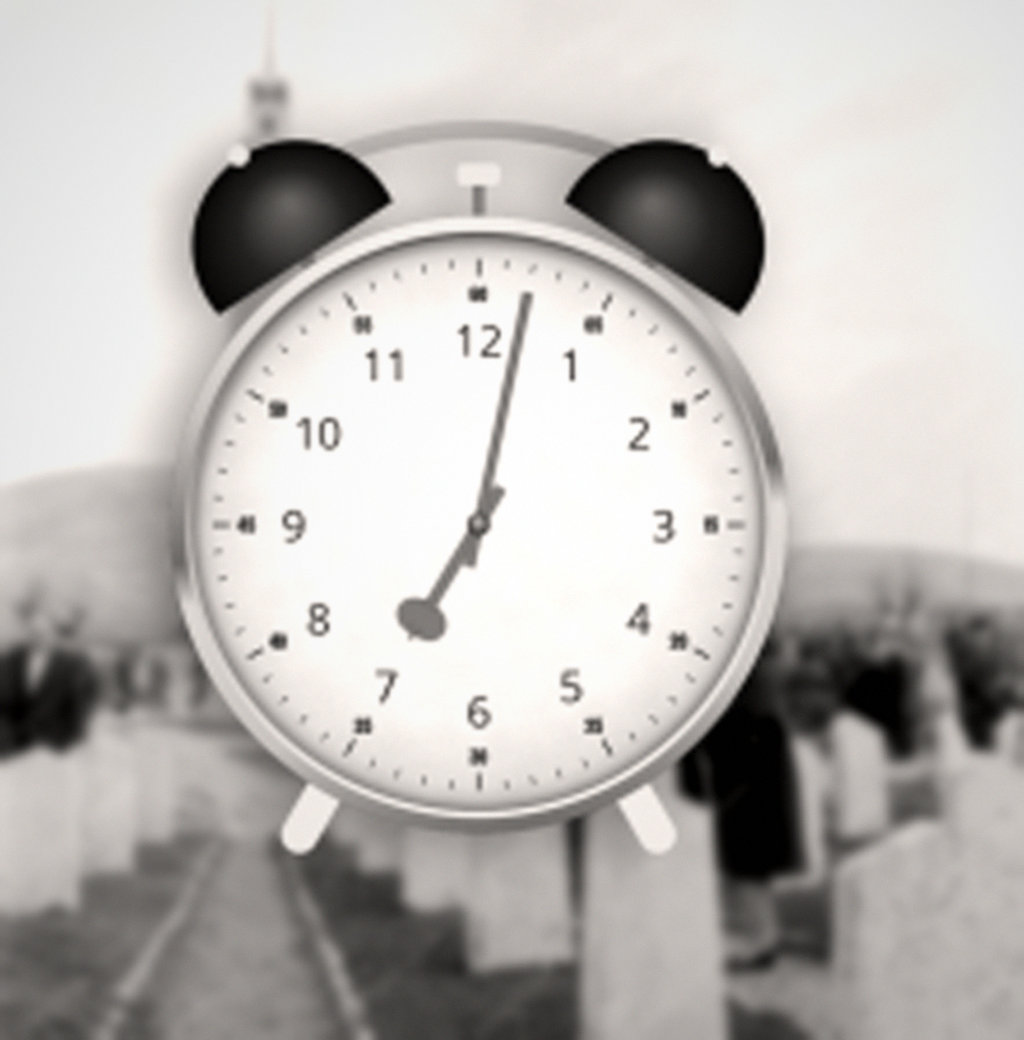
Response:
7h02
